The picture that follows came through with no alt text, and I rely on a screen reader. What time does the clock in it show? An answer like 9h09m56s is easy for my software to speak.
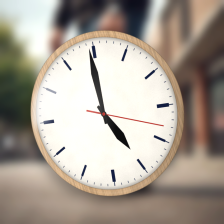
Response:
4h59m18s
